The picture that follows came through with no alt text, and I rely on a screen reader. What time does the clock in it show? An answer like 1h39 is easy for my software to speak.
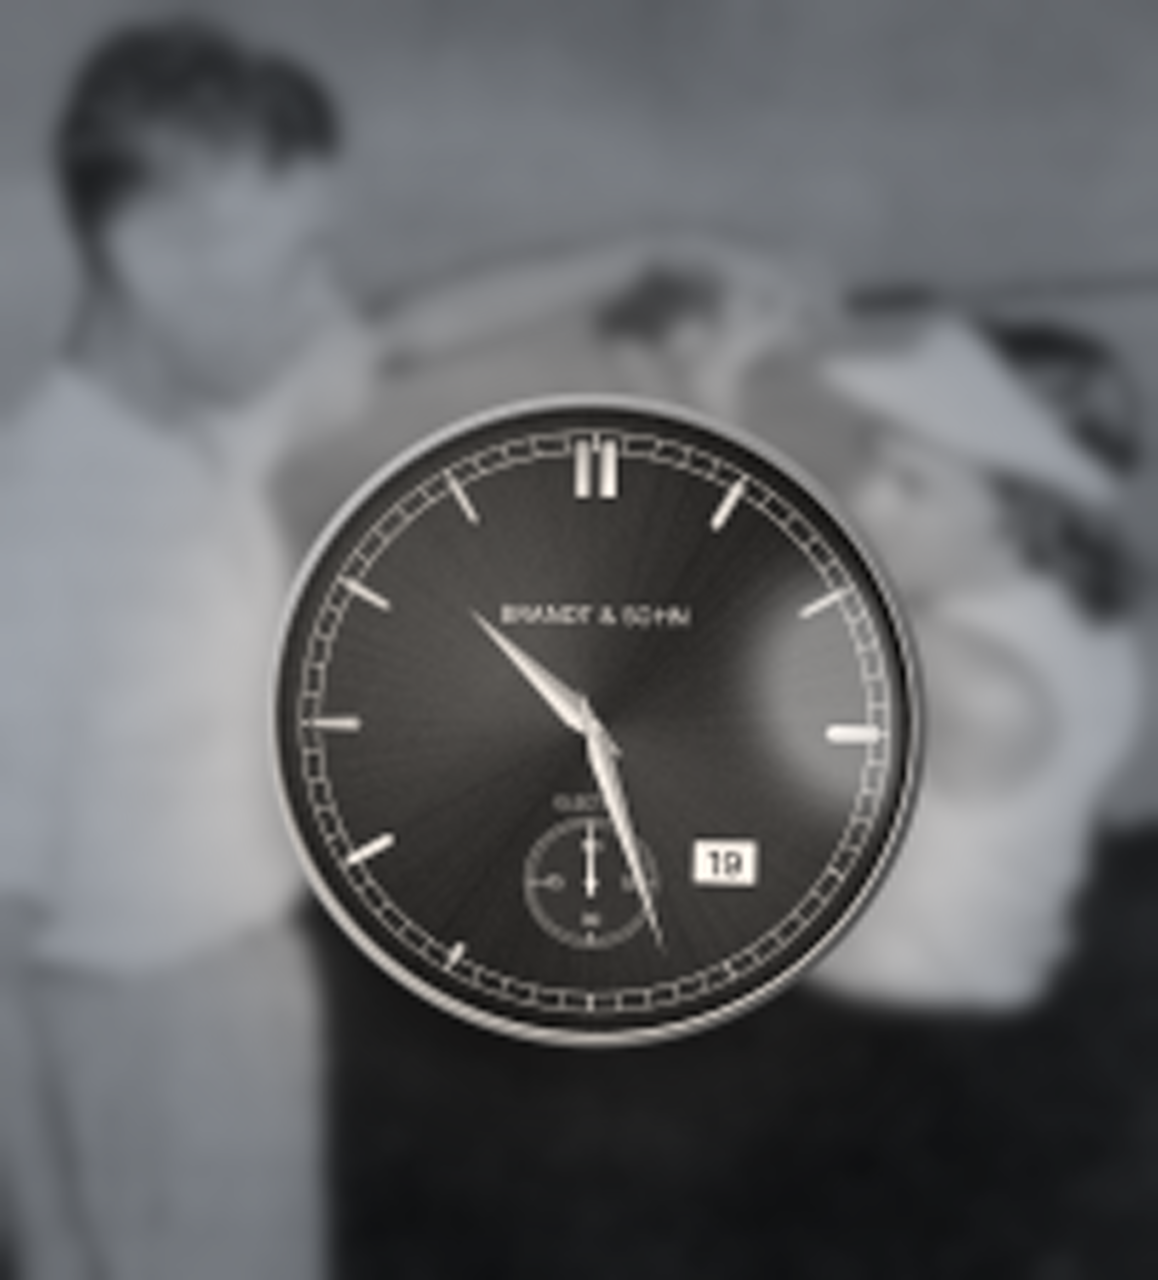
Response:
10h27
